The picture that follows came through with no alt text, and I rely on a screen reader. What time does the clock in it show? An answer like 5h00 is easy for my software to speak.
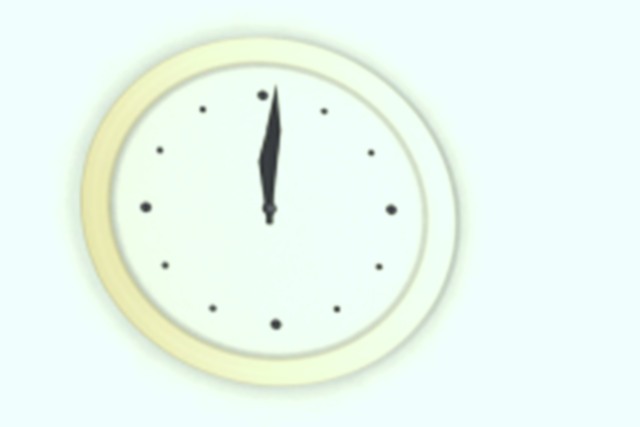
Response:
12h01
